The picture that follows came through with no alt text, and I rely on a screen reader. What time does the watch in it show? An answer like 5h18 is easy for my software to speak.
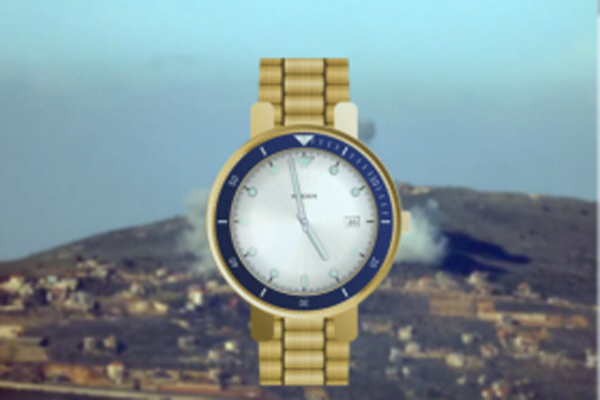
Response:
4h58
